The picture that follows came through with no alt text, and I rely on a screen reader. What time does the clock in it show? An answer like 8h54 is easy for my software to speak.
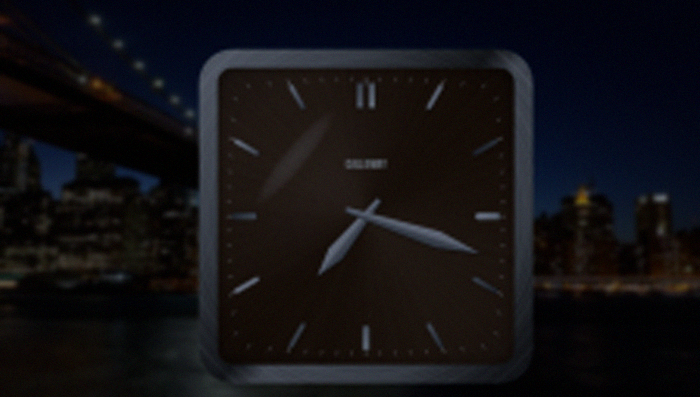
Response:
7h18
